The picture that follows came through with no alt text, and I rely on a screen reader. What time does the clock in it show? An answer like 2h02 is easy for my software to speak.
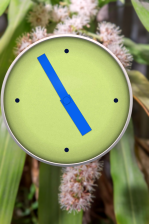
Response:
4h55
